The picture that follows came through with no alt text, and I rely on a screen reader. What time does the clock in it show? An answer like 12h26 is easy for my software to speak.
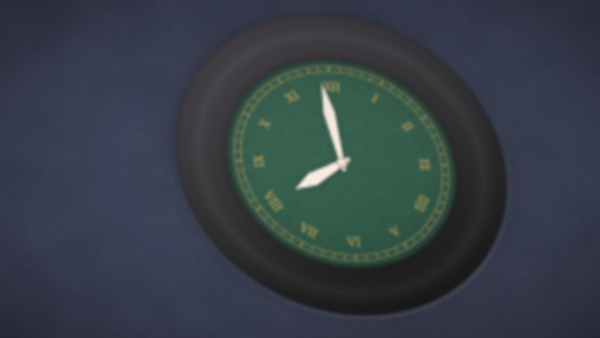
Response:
7h59
